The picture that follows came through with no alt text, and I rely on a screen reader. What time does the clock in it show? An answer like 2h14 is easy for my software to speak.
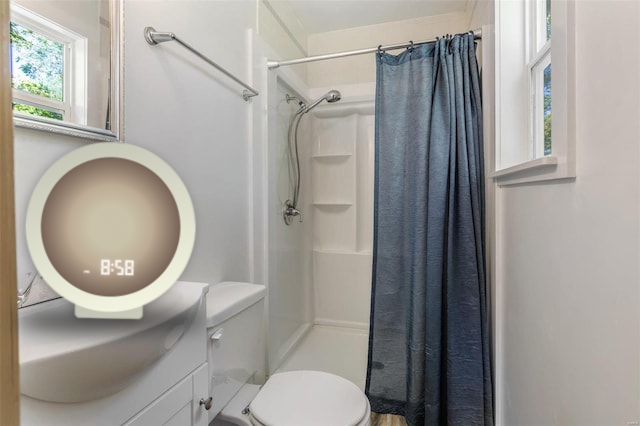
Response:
8h58
